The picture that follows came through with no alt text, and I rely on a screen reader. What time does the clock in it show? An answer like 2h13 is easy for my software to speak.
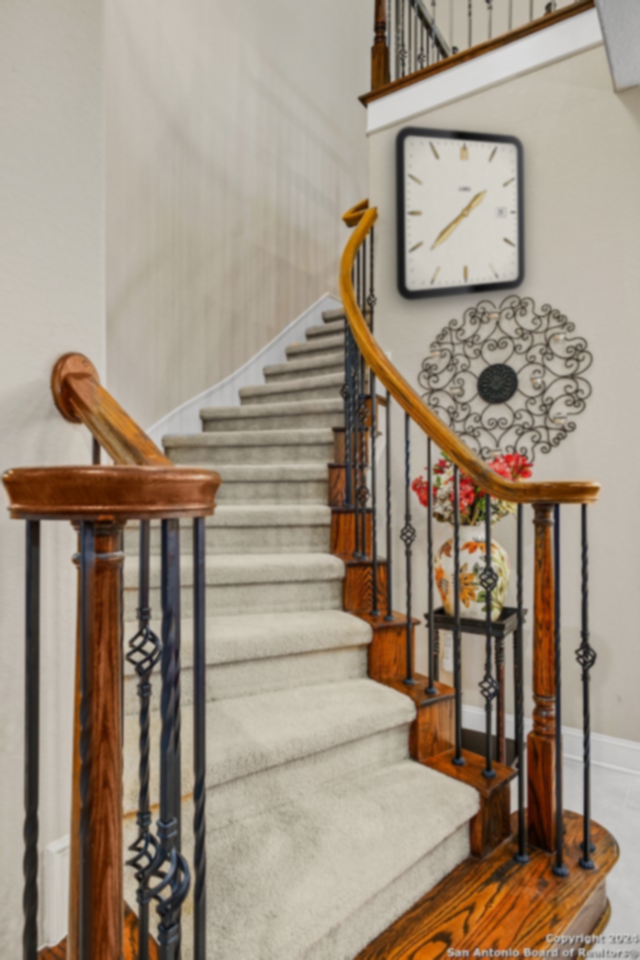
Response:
1h38
